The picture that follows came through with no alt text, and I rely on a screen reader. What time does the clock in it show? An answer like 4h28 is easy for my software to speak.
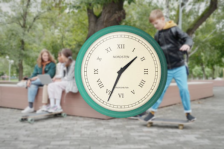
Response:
1h34
